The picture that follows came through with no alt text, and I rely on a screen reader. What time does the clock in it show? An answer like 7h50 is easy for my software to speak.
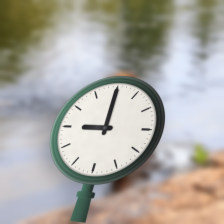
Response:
9h00
